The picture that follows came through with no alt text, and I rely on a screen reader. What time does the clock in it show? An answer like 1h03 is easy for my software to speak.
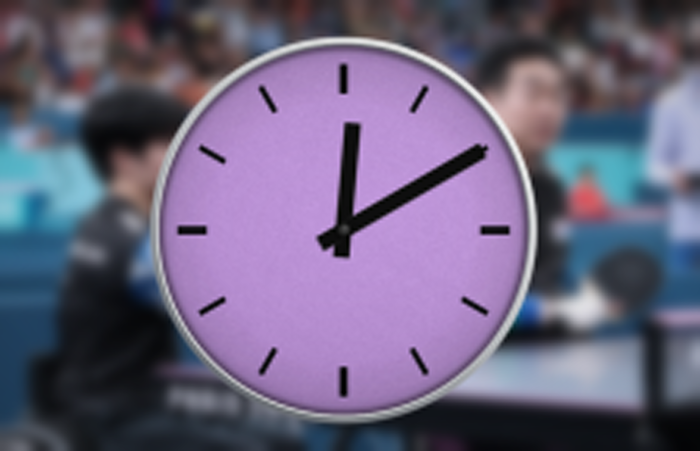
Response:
12h10
